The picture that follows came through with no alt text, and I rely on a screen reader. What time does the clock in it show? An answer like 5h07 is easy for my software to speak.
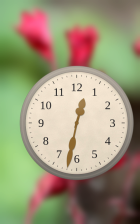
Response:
12h32
